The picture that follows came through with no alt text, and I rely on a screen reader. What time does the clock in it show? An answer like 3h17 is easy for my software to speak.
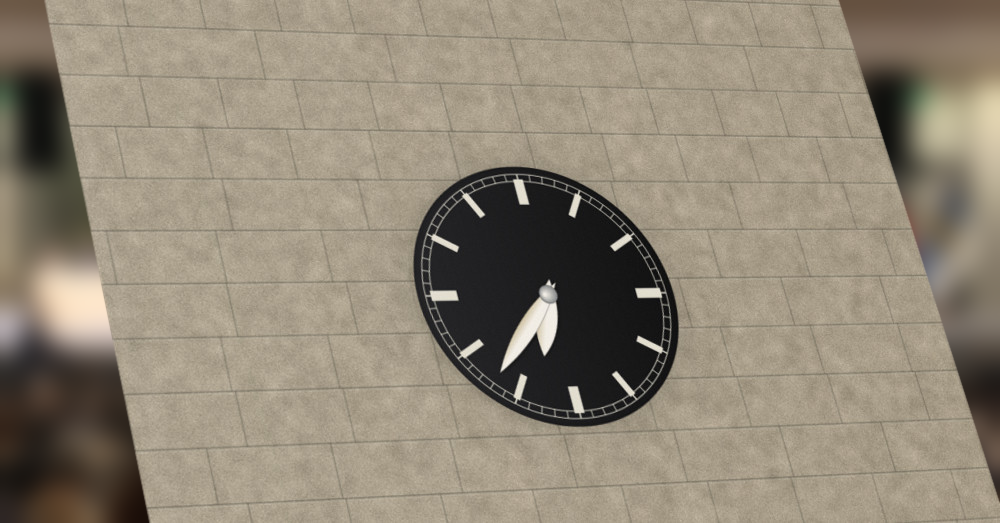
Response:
6h37
